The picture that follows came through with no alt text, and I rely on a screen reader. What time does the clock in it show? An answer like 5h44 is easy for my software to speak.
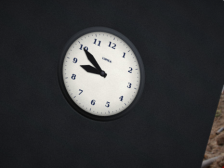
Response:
8h50
